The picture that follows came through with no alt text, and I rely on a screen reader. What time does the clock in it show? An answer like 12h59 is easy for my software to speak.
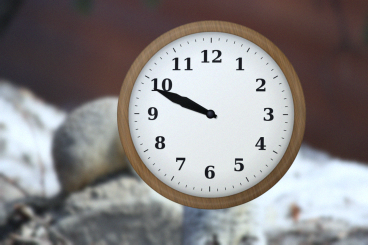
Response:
9h49
